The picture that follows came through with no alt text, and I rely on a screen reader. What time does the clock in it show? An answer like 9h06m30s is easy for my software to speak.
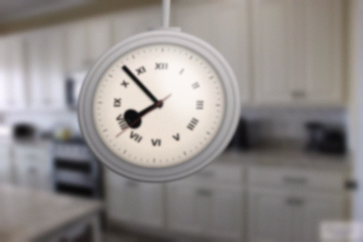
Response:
7h52m38s
